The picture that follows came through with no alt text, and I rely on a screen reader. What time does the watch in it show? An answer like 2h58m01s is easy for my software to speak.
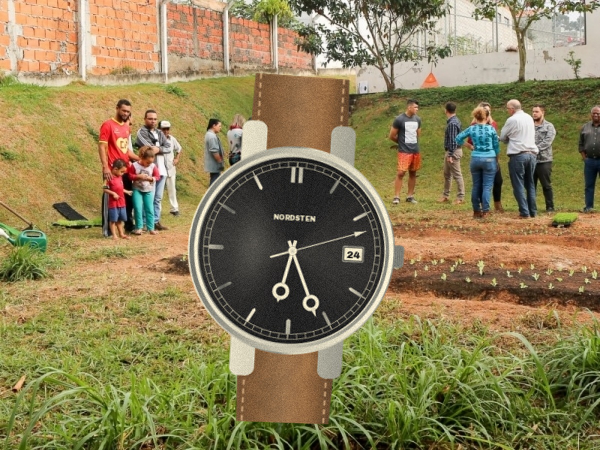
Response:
6h26m12s
